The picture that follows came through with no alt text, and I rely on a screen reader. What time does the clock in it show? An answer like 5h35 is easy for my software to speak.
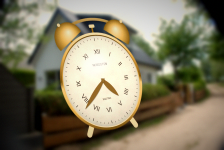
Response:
4h38
